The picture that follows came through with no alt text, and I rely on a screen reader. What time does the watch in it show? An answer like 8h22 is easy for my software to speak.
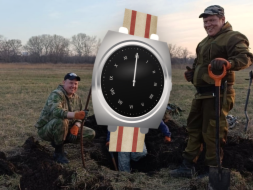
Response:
12h00
